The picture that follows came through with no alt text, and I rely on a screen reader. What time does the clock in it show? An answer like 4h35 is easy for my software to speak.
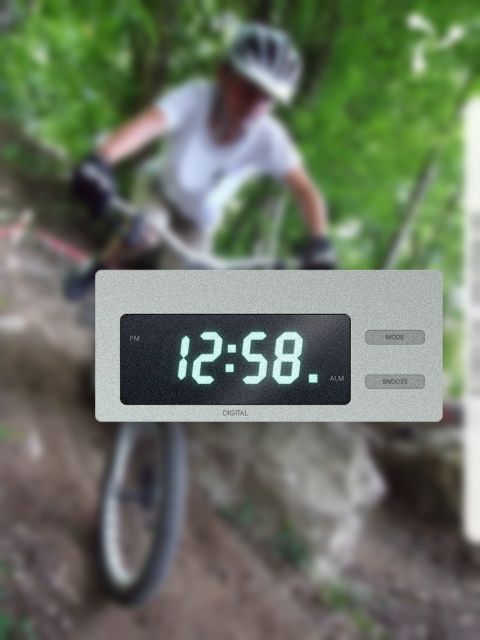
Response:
12h58
